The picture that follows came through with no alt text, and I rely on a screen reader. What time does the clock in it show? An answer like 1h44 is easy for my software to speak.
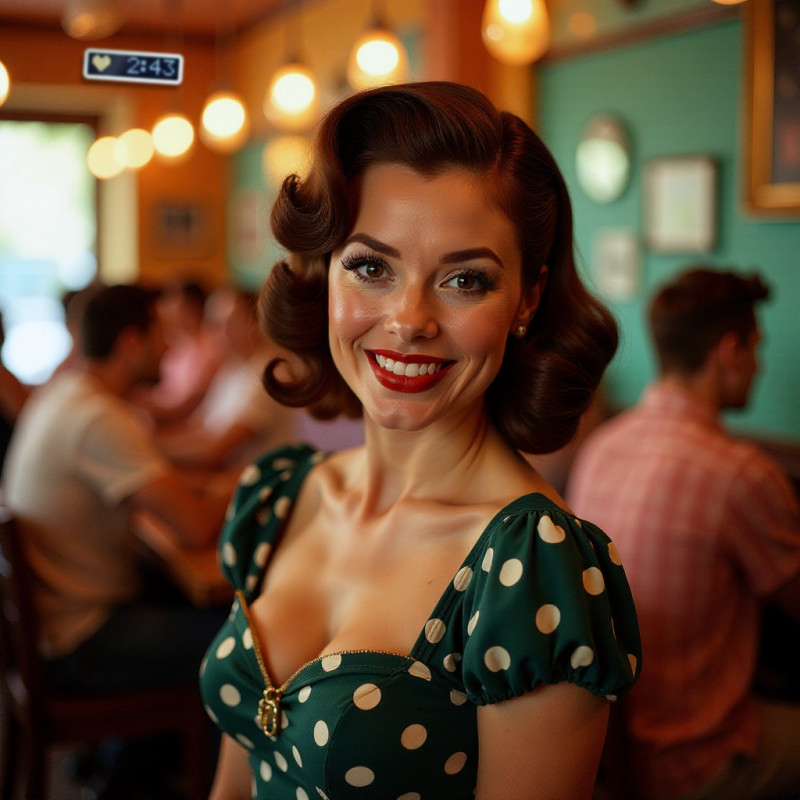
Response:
2h43
